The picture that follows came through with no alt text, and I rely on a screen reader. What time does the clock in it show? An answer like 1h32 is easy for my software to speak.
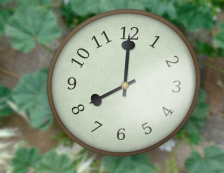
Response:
8h00
